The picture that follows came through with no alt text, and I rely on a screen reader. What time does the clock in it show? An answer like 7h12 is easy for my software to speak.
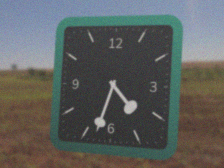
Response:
4h33
